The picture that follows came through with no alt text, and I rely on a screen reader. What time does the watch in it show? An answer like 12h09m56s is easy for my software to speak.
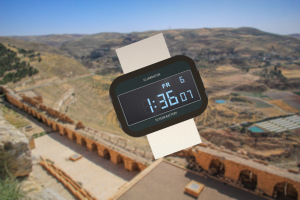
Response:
1h36m07s
